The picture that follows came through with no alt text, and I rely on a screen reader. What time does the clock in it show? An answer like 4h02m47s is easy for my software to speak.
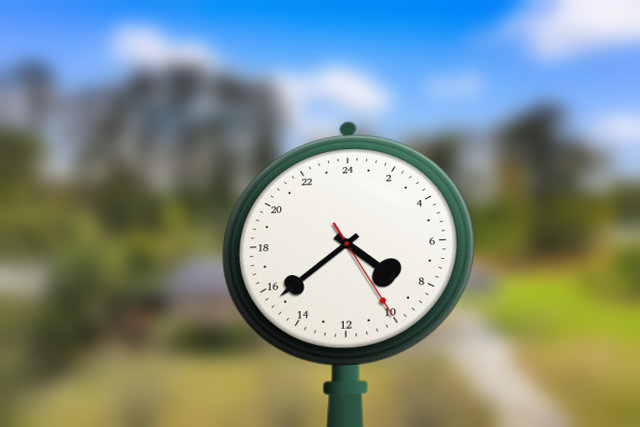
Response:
8h38m25s
